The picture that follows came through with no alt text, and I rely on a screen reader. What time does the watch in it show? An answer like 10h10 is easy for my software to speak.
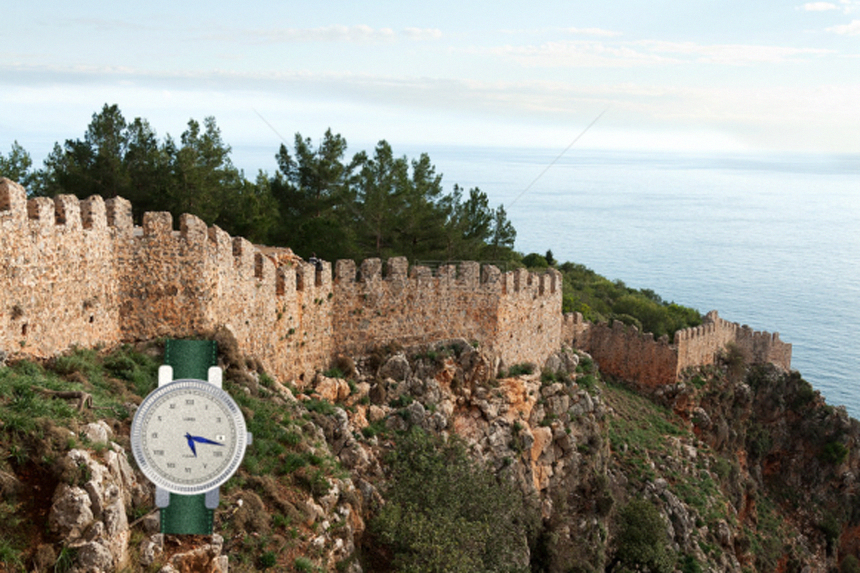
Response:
5h17
